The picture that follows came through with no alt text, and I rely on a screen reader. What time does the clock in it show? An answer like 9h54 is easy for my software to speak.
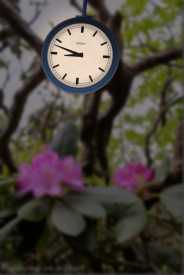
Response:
8h48
